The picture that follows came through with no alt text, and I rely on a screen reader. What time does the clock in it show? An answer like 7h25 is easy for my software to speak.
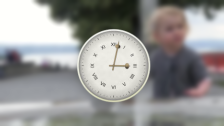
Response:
3h02
